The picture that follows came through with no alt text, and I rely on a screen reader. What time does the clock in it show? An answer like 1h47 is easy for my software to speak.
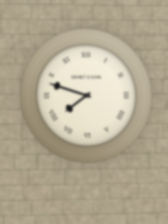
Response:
7h48
